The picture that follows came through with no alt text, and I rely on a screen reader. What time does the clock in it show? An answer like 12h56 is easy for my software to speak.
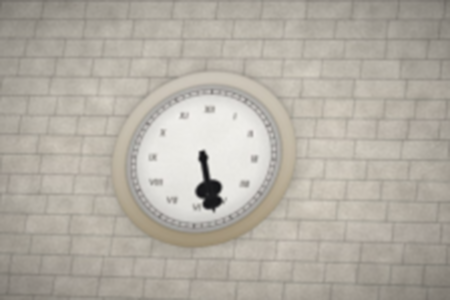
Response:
5h27
